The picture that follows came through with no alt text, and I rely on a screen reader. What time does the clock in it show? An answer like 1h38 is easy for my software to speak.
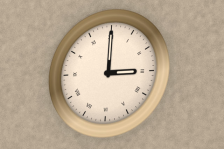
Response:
3h00
